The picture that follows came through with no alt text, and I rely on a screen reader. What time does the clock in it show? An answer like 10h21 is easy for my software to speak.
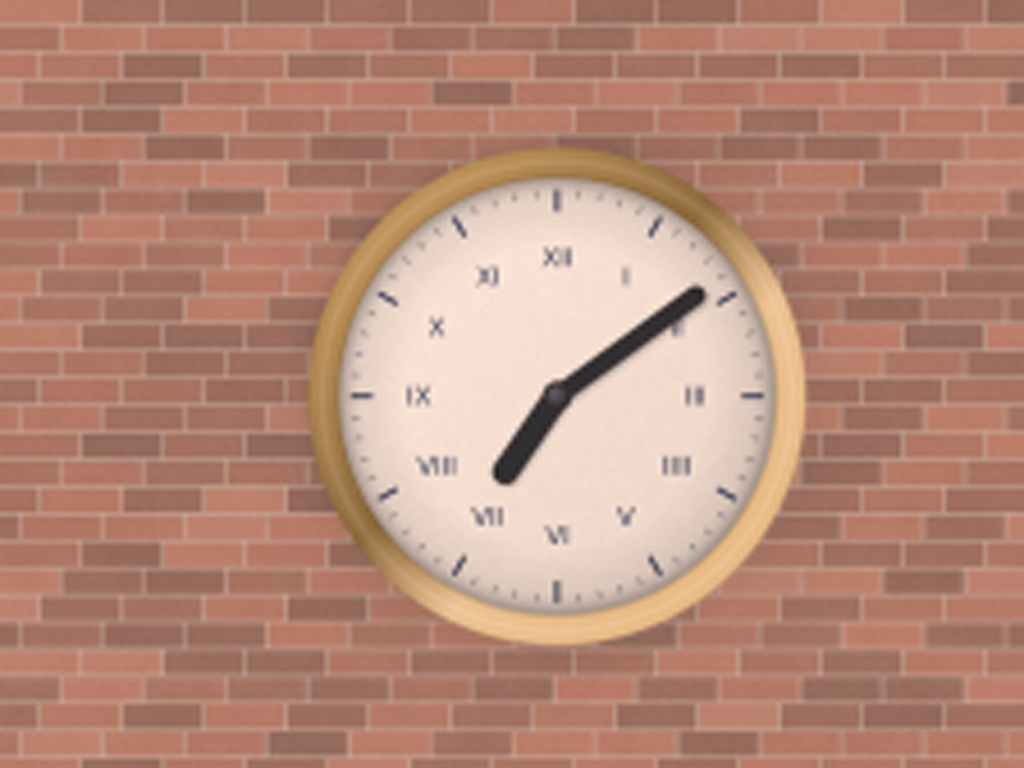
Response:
7h09
